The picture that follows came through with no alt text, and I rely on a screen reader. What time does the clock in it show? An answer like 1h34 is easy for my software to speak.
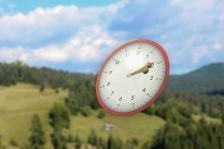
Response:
2h09
